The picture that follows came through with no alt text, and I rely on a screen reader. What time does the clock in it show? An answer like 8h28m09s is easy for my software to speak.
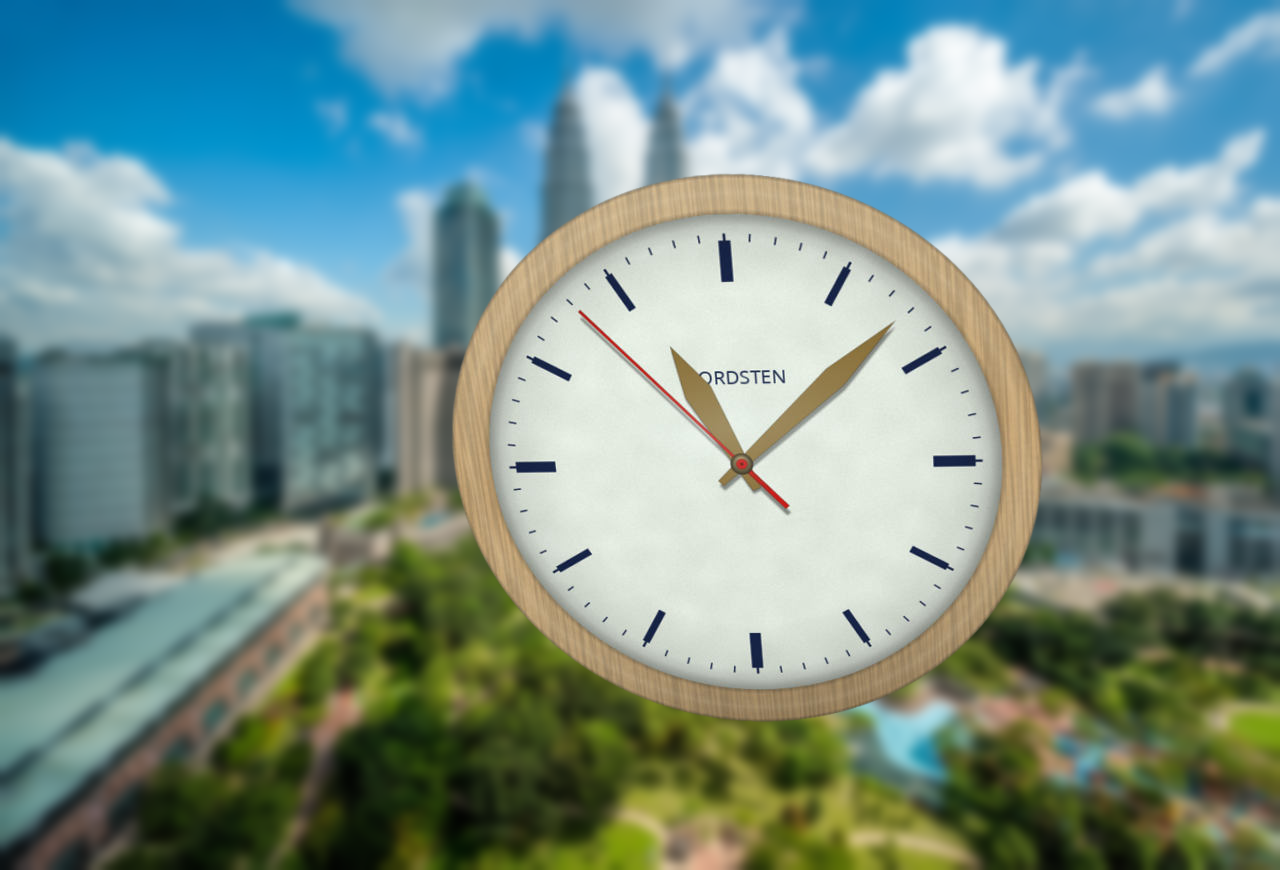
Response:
11h07m53s
